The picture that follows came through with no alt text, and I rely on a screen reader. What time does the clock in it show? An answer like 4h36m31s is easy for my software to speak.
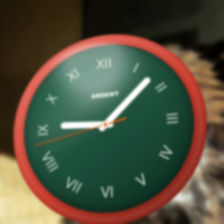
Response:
9h07m43s
